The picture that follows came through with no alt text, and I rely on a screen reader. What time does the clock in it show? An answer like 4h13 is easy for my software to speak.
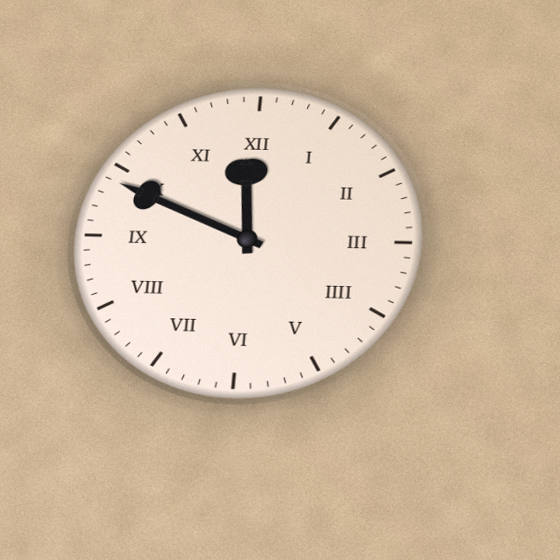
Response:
11h49
